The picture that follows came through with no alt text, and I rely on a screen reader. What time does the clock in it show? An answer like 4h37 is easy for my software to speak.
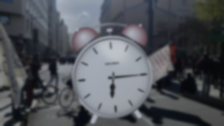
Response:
6h15
